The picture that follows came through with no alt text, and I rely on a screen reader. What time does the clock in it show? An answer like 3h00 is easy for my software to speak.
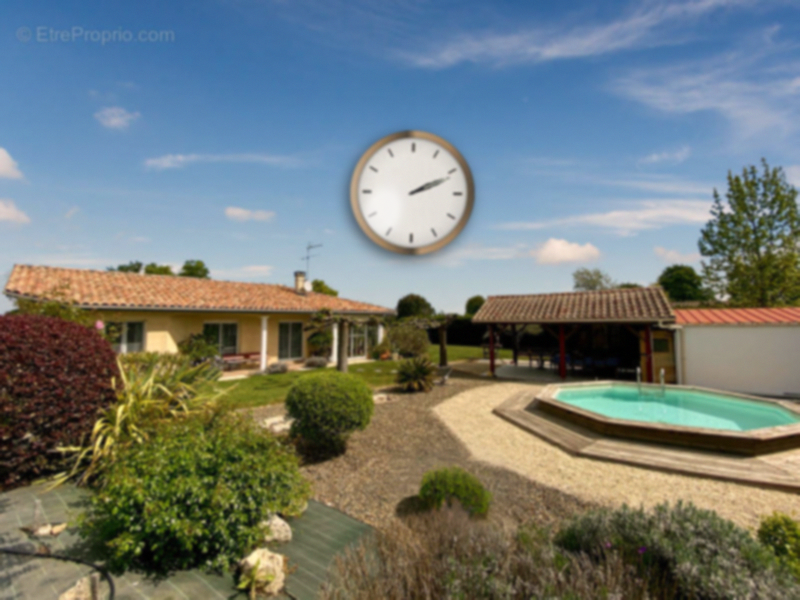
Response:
2h11
